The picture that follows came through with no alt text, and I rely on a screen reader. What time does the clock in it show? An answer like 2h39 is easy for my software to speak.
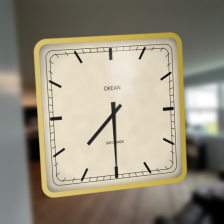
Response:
7h30
